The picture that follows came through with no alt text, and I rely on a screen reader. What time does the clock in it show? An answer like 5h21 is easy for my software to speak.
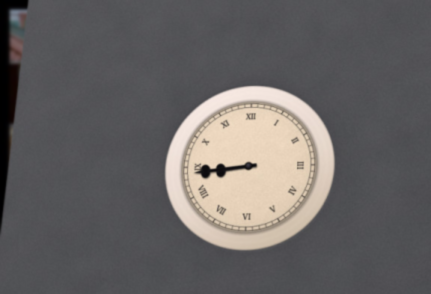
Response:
8h44
